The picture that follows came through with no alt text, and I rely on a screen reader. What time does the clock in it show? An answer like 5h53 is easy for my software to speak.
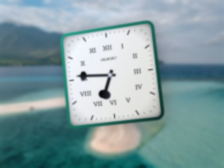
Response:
6h46
